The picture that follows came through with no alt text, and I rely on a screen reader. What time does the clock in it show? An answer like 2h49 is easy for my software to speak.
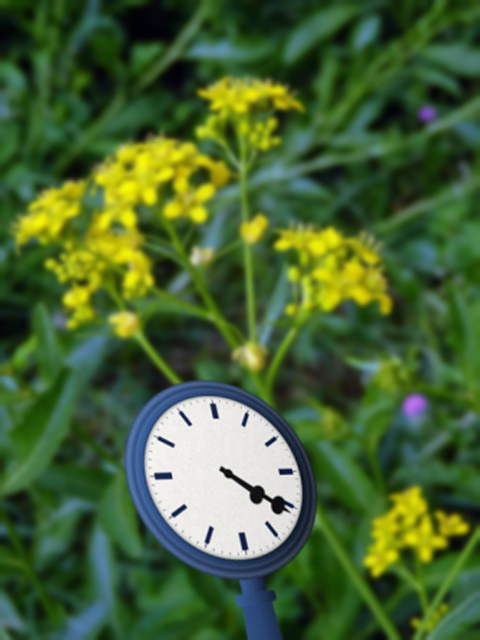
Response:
4h21
